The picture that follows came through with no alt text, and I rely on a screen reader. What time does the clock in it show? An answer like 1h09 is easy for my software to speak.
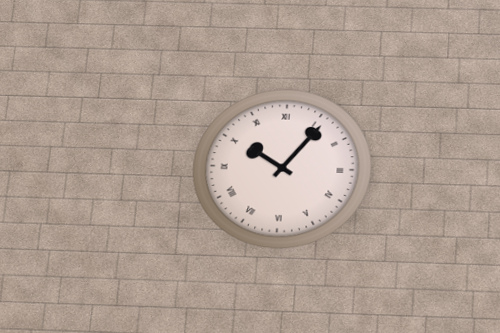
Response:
10h06
